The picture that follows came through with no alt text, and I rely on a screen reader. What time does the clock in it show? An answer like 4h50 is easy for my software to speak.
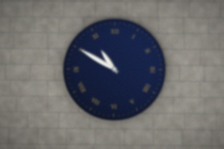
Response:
10h50
